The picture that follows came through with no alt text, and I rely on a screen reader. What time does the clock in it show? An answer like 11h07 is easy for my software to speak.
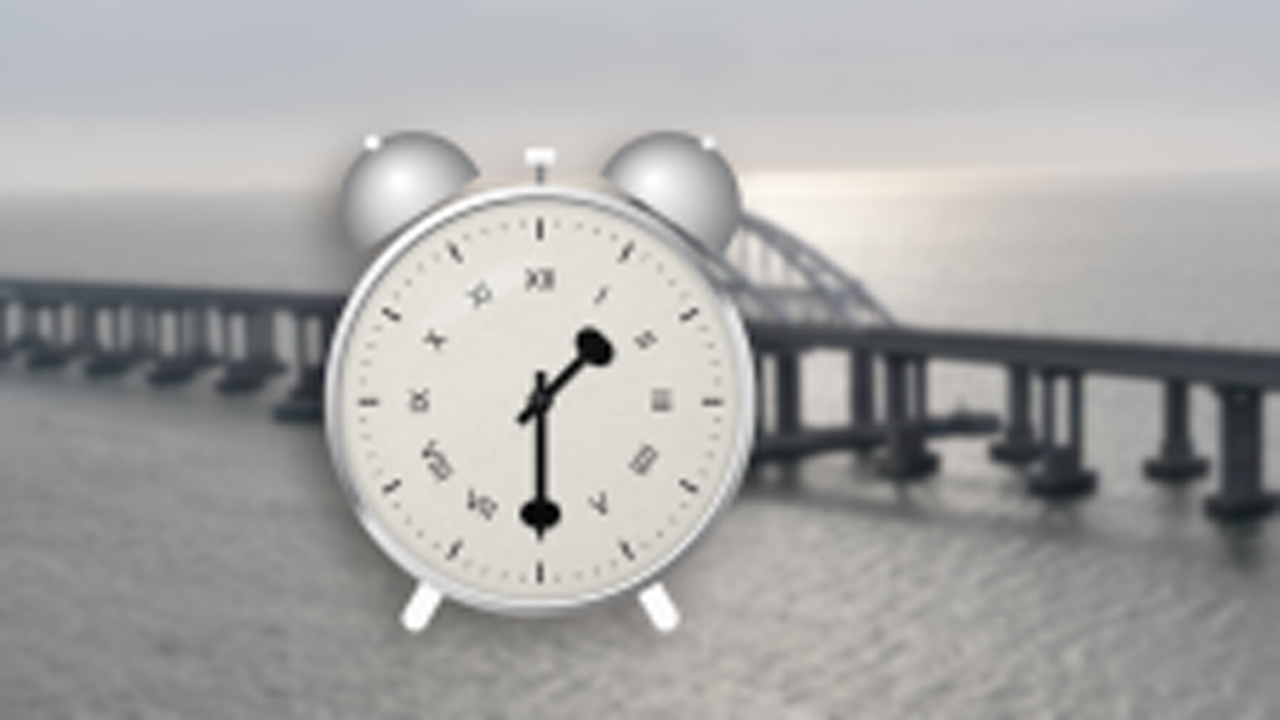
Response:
1h30
